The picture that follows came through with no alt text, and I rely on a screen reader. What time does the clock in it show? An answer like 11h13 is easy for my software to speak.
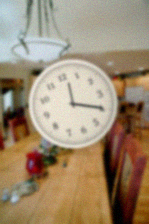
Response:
12h20
